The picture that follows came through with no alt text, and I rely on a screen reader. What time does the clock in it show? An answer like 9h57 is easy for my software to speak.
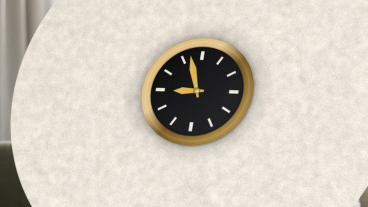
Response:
8h57
